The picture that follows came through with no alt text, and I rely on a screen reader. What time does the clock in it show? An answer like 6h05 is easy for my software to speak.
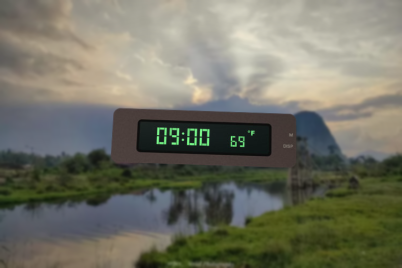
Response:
9h00
